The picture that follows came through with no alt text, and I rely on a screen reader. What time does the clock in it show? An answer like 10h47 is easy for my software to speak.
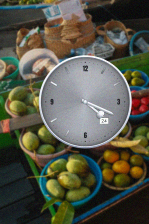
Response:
4h19
